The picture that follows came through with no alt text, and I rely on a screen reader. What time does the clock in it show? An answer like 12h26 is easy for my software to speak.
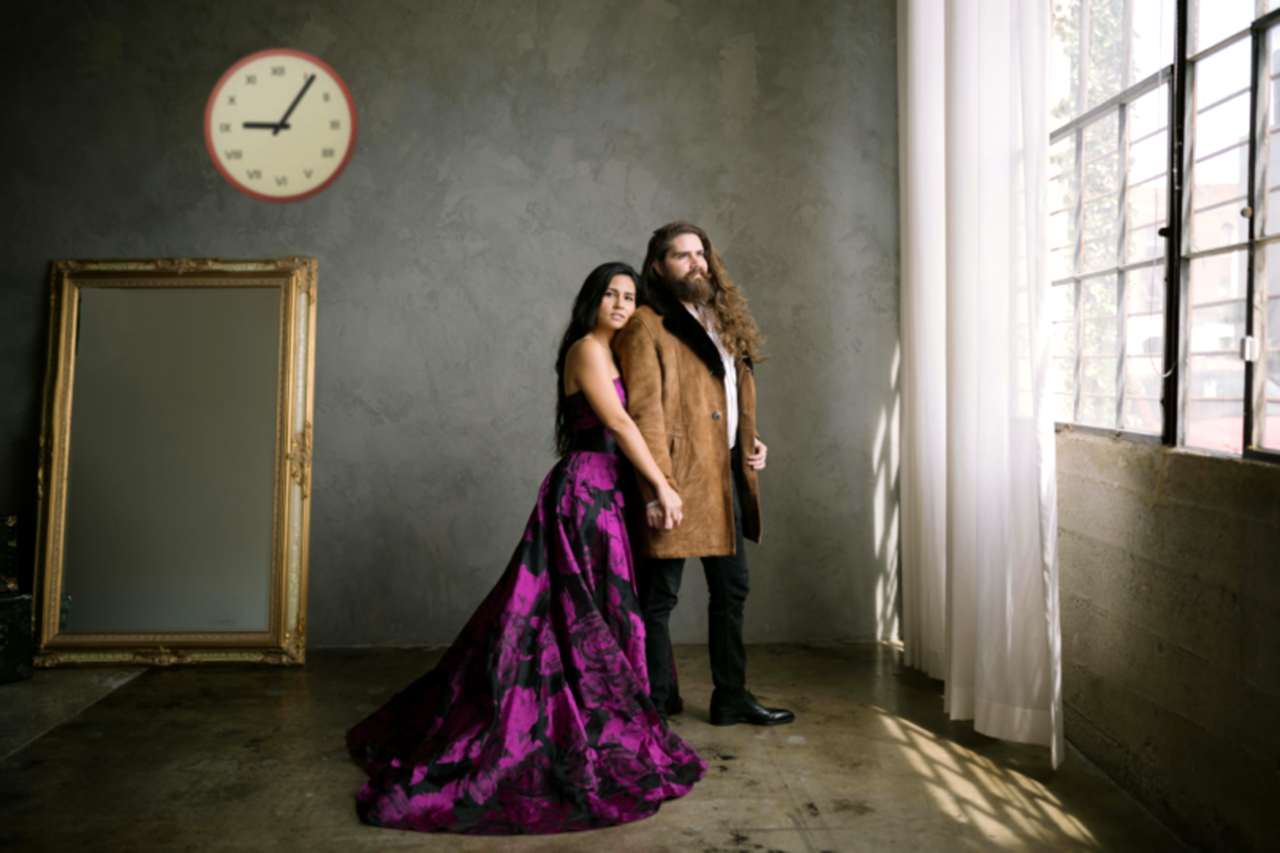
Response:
9h06
